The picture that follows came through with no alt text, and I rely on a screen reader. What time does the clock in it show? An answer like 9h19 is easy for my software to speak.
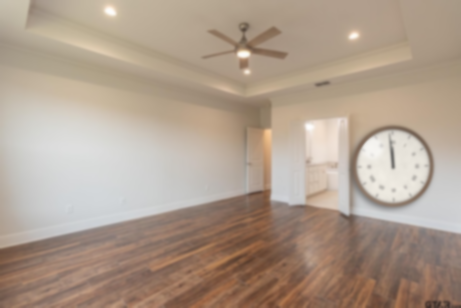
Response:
11h59
